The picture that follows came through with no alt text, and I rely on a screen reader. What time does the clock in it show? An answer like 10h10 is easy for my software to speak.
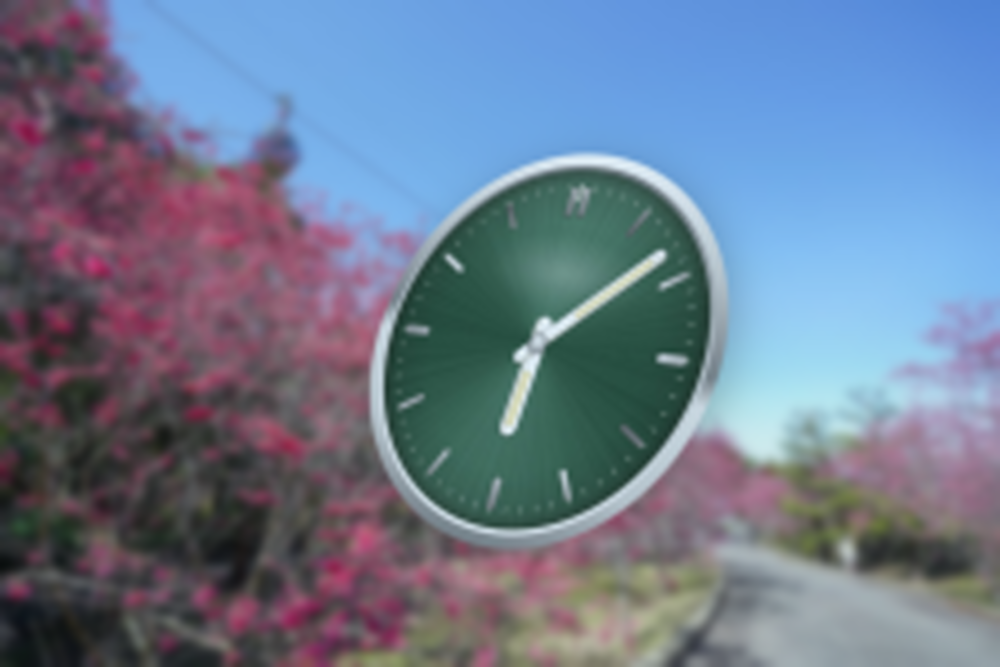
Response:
6h08
